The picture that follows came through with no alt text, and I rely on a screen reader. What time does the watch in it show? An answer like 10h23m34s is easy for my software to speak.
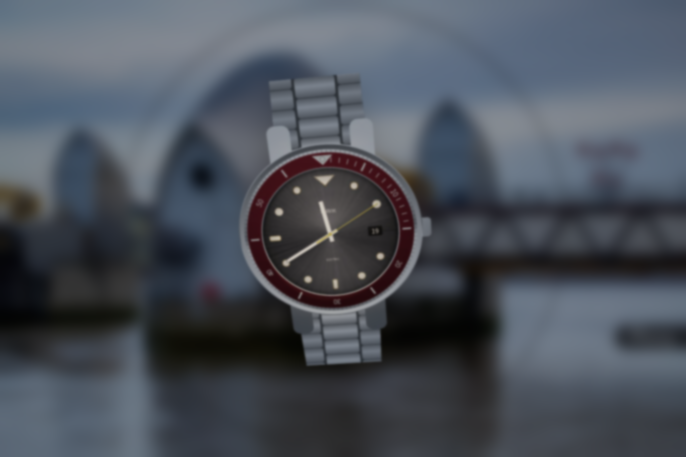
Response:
11h40m10s
